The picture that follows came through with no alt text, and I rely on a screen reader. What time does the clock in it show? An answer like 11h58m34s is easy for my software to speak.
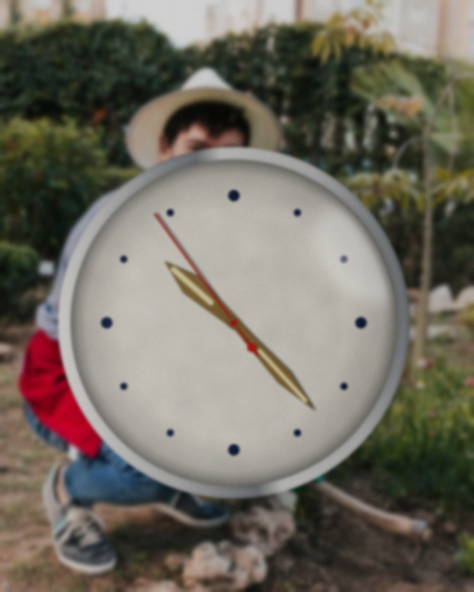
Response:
10h22m54s
